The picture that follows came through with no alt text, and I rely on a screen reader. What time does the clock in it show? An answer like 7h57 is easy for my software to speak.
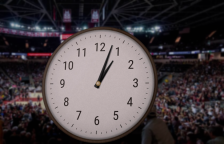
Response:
1h03
